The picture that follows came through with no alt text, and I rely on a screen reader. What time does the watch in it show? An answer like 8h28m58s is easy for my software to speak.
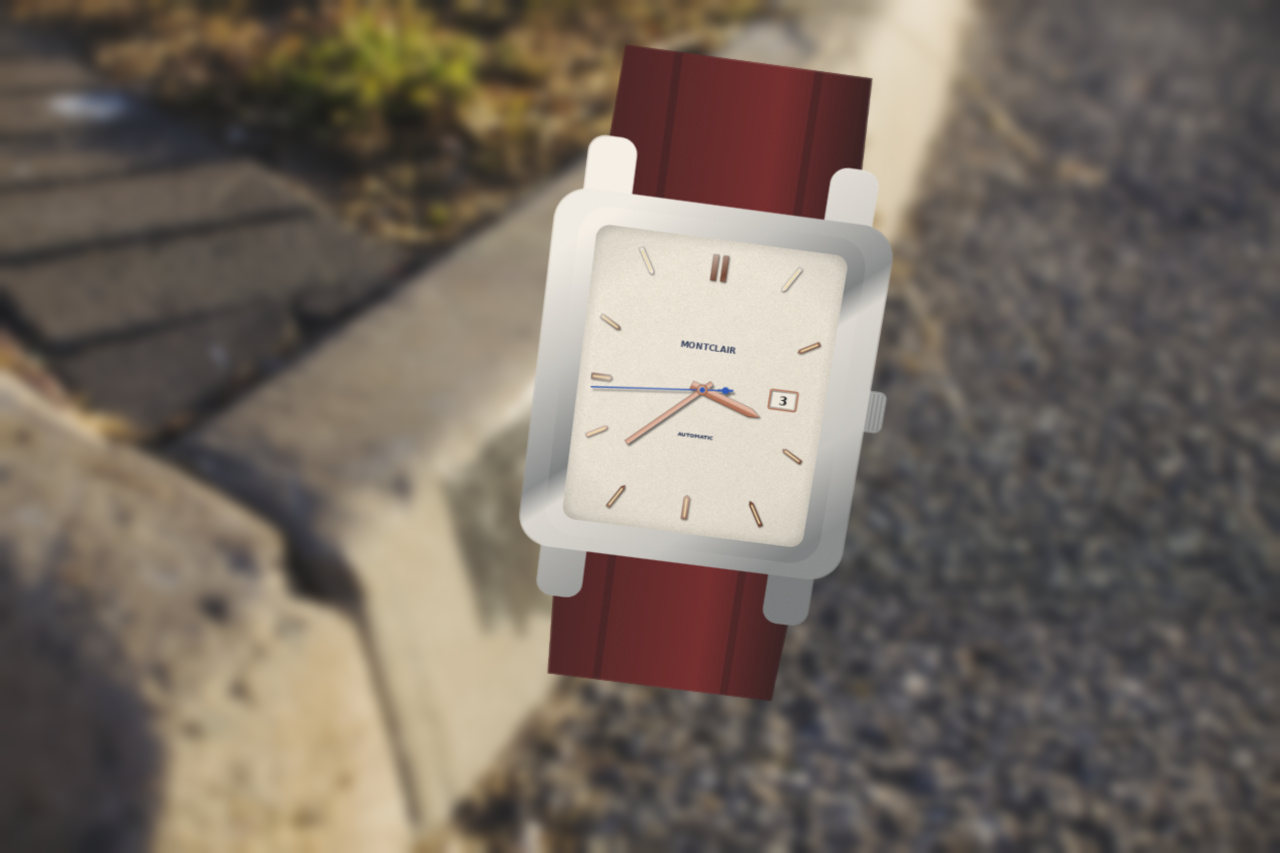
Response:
3h37m44s
